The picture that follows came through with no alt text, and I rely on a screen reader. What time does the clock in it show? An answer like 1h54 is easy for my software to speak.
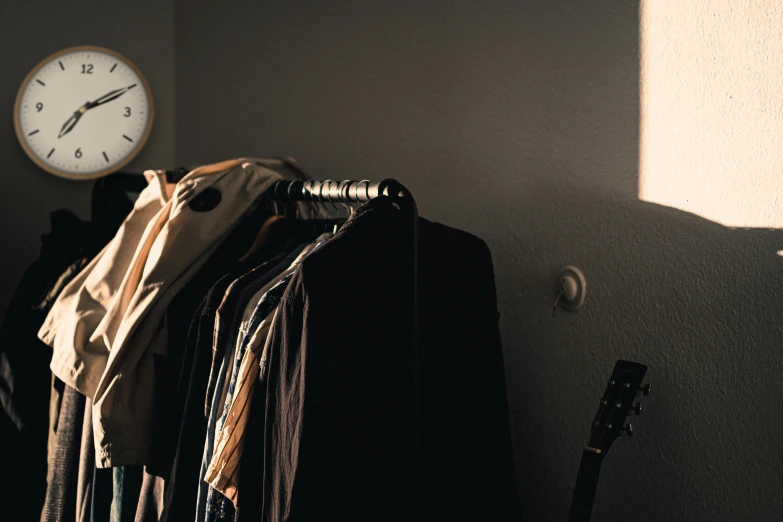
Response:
7h10
